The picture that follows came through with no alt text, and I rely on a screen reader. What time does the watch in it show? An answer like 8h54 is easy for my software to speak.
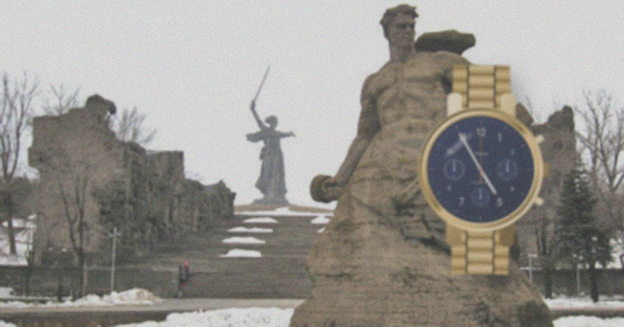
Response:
4h55
